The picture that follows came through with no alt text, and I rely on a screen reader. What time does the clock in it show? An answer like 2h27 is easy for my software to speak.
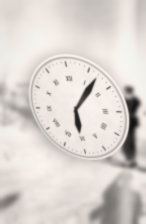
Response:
6h07
